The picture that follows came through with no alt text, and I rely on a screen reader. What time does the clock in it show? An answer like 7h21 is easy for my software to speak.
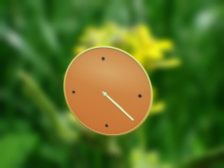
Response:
4h22
